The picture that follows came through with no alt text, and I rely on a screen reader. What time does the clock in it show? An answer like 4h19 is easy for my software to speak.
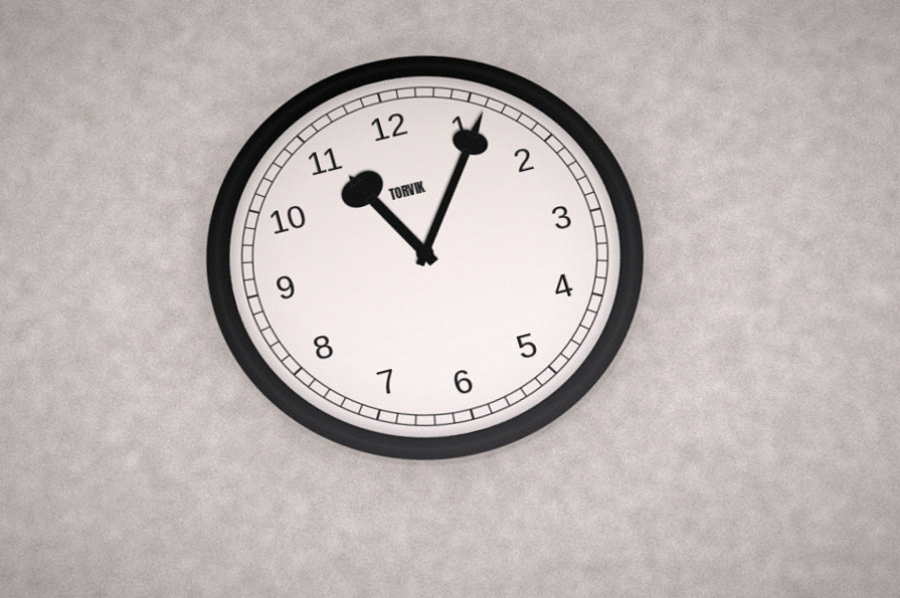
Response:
11h06
